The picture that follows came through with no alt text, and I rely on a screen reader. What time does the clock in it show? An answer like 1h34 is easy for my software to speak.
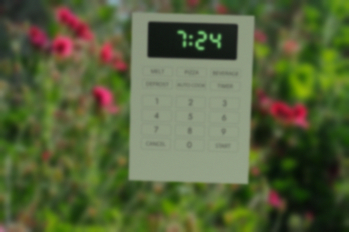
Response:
7h24
